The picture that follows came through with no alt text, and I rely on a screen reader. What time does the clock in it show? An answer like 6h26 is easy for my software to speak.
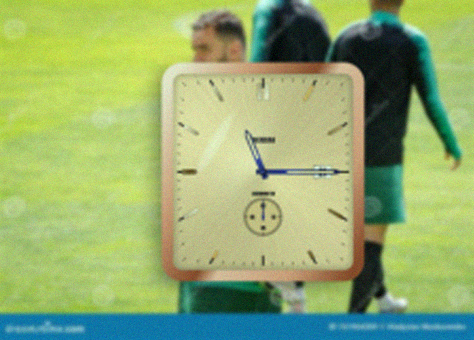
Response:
11h15
